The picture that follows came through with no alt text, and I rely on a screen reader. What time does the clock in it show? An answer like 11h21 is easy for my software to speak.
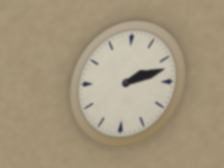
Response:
2h12
